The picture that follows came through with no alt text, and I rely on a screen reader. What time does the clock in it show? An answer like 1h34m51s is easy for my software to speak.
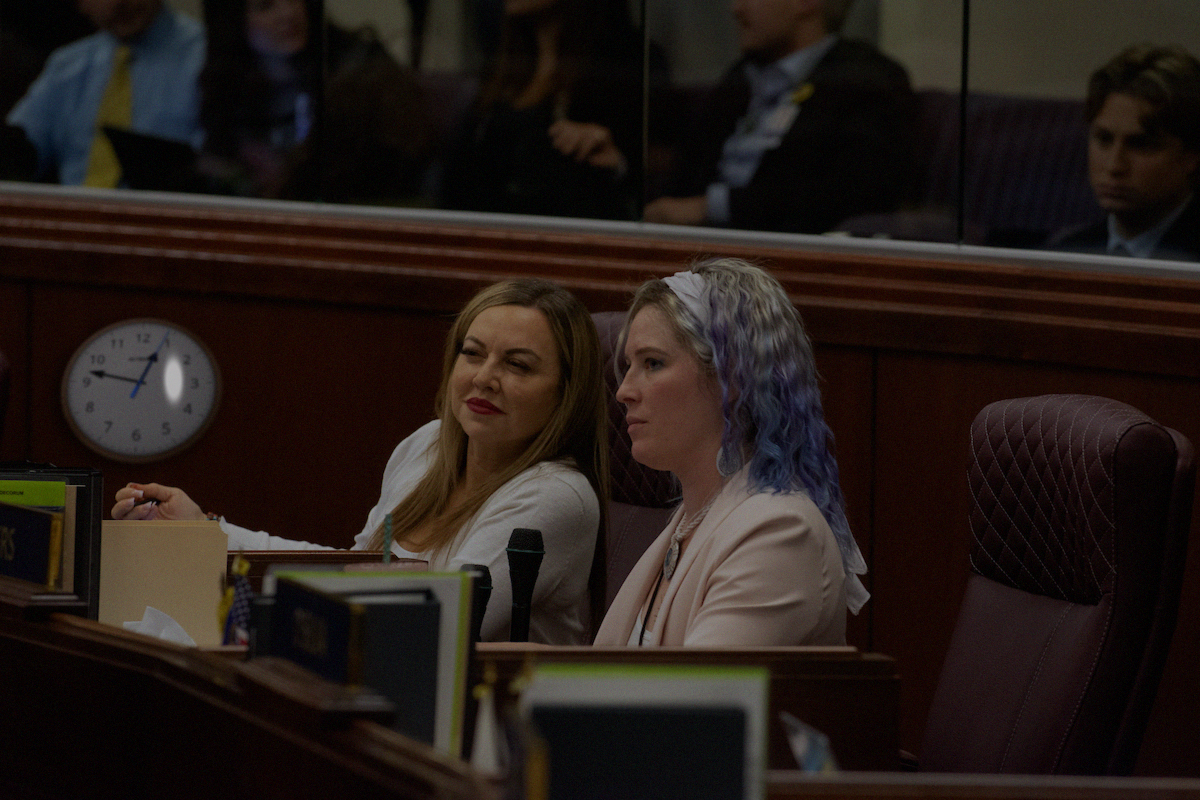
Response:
12h47m04s
